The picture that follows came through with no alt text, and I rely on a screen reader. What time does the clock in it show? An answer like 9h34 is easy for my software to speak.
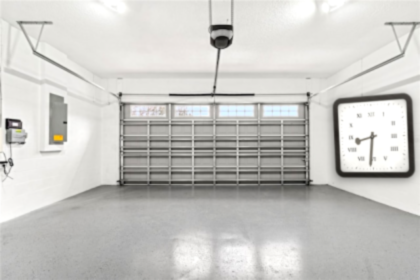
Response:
8h31
